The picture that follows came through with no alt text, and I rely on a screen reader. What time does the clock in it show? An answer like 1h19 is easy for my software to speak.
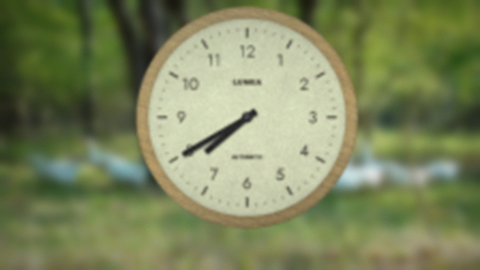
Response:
7h40
